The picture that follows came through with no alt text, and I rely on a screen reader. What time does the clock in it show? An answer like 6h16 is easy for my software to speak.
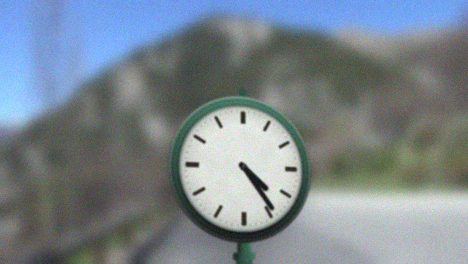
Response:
4h24
